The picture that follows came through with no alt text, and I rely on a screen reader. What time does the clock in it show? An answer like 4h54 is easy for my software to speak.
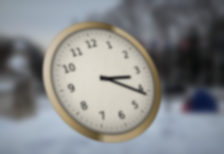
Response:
3h21
